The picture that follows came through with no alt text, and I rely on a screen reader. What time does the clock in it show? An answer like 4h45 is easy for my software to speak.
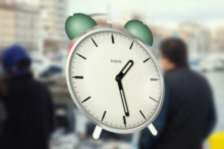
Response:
1h29
